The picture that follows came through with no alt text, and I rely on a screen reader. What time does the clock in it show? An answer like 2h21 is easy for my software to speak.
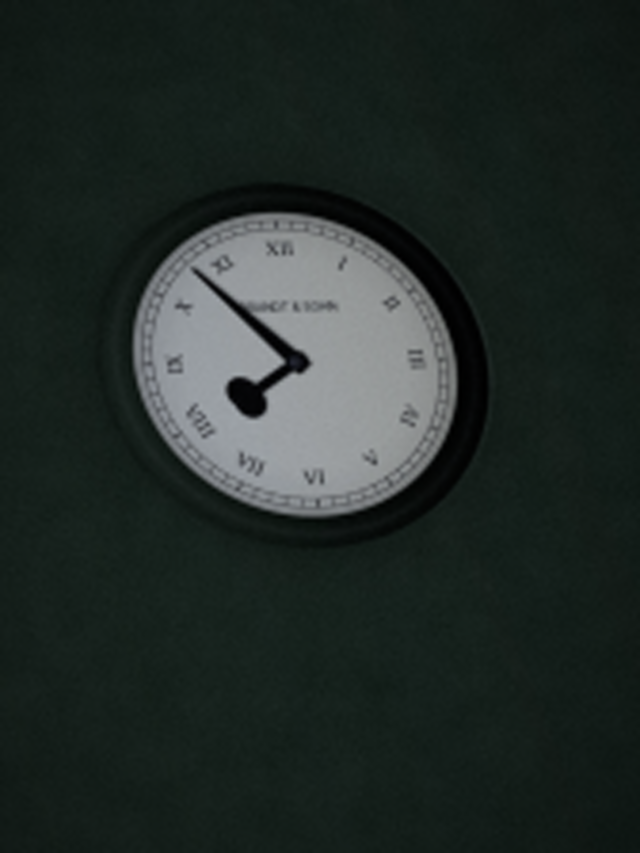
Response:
7h53
